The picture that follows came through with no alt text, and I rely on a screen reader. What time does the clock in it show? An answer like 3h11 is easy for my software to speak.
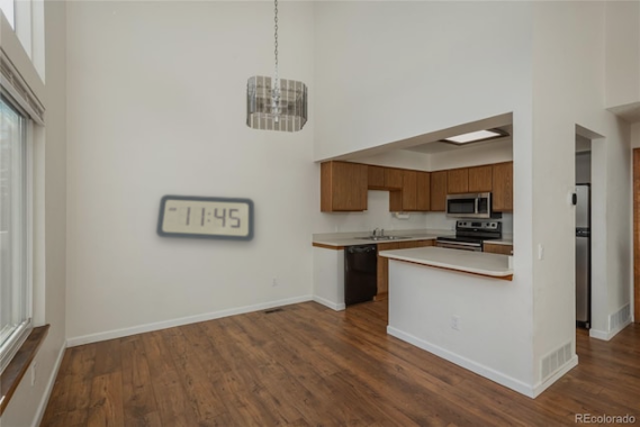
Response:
11h45
